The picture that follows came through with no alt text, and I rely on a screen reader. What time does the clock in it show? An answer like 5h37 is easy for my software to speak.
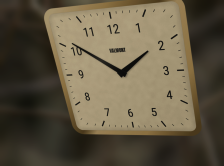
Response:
1h51
